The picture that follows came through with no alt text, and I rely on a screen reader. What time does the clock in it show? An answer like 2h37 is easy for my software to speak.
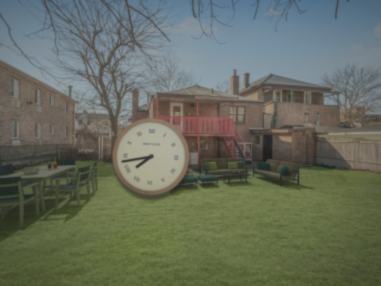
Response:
7h43
